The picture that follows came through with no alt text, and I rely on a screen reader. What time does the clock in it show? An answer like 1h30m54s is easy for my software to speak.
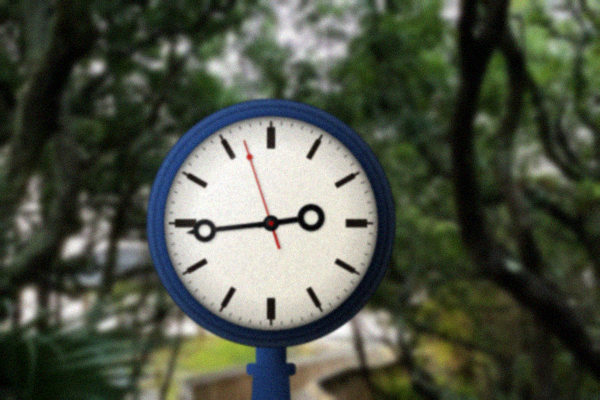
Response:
2h43m57s
